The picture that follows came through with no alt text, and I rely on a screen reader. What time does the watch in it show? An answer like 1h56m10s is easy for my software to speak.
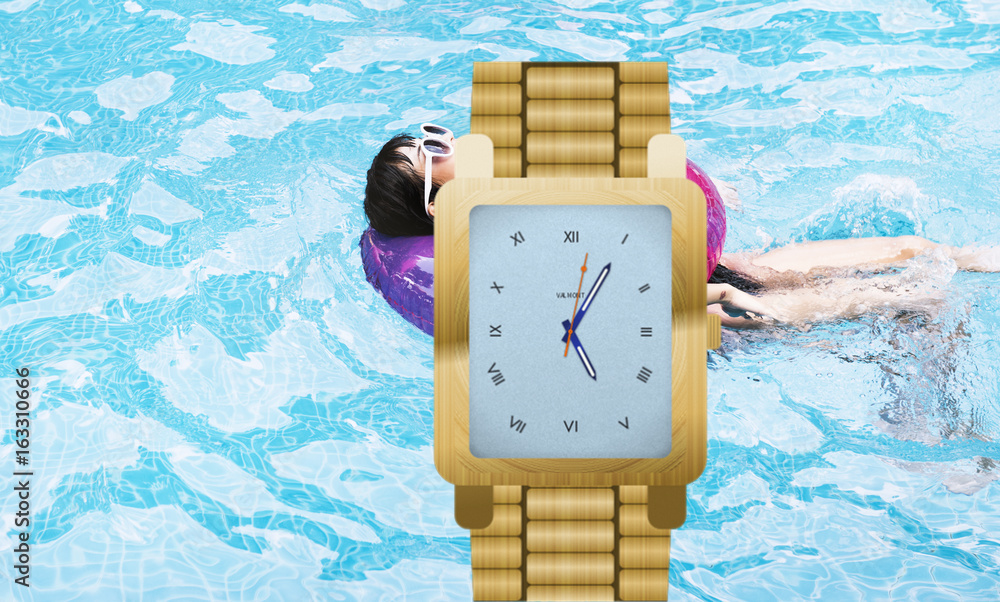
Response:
5h05m02s
